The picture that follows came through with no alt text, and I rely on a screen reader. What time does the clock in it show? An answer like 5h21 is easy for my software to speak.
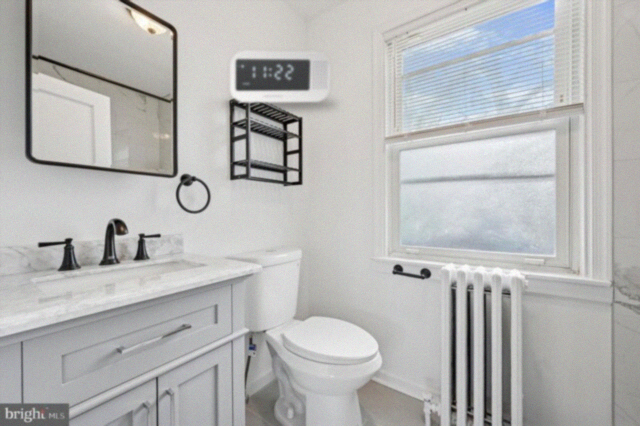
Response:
11h22
